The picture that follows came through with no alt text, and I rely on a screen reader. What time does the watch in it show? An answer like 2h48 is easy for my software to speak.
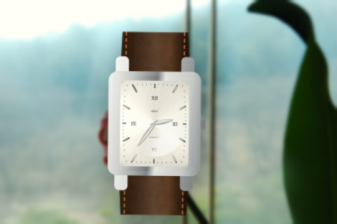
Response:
2h36
